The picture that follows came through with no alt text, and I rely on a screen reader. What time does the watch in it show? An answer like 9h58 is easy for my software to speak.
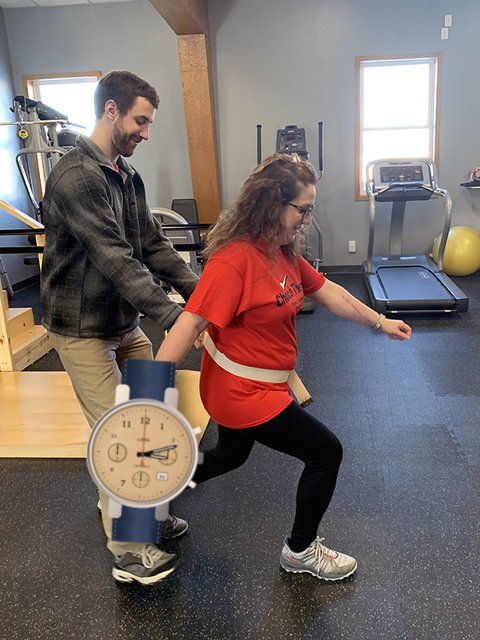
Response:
3h12
